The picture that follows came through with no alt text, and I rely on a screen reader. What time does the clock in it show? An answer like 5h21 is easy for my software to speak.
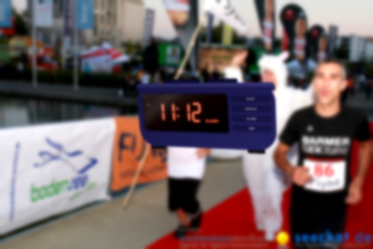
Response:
11h12
